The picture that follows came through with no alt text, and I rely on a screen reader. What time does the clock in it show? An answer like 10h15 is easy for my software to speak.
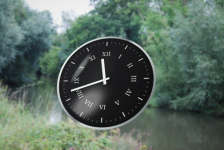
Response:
11h42
